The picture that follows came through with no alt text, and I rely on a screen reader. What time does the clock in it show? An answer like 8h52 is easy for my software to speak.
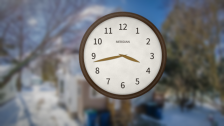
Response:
3h43
